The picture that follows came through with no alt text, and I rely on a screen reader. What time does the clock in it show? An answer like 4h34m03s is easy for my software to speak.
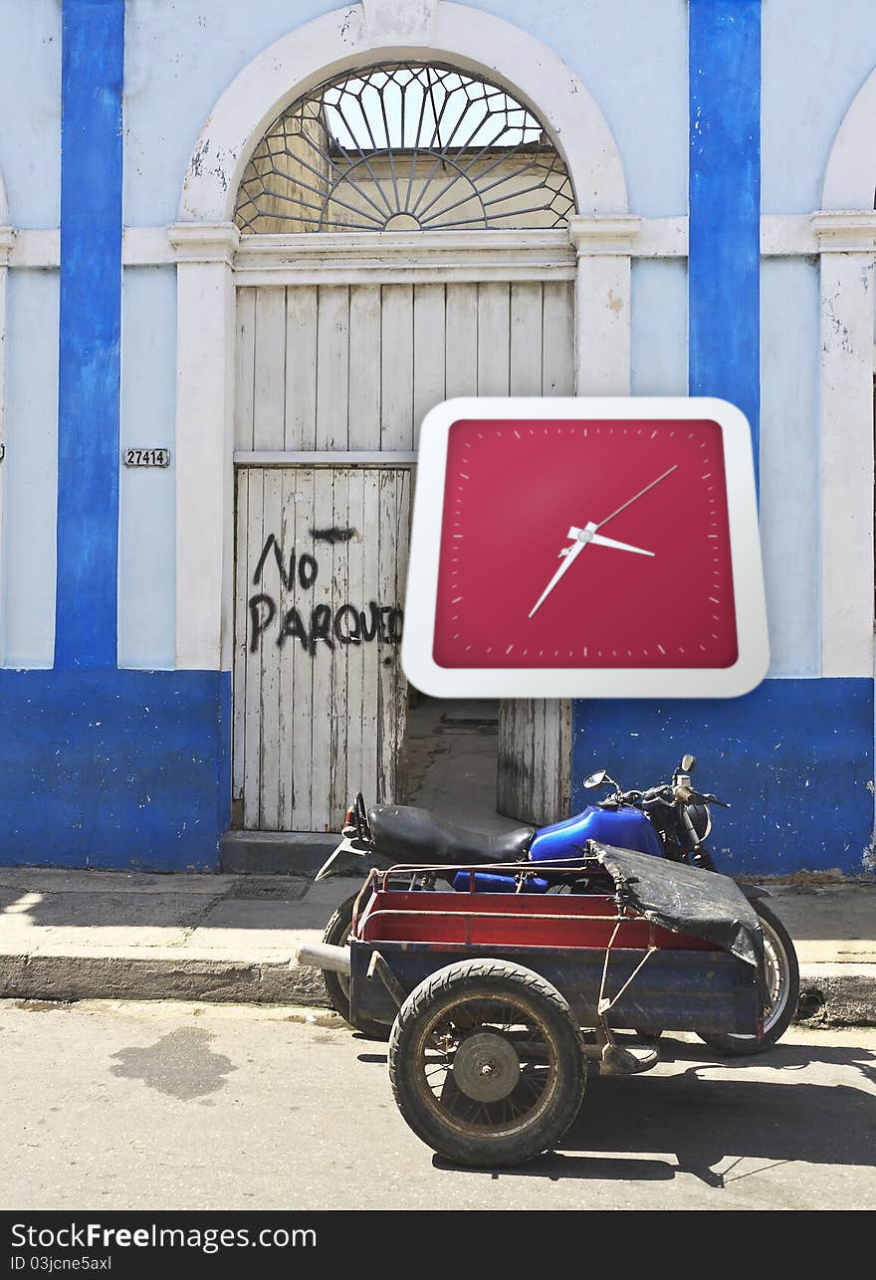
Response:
3h35m08s
